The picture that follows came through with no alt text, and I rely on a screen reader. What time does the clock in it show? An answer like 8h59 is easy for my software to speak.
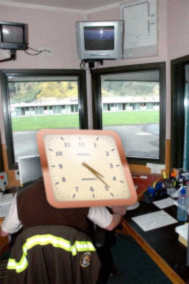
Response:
4h24
